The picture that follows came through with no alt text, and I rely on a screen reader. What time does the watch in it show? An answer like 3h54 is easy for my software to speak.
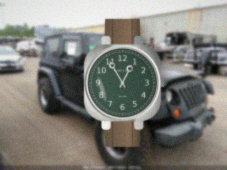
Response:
12h55
